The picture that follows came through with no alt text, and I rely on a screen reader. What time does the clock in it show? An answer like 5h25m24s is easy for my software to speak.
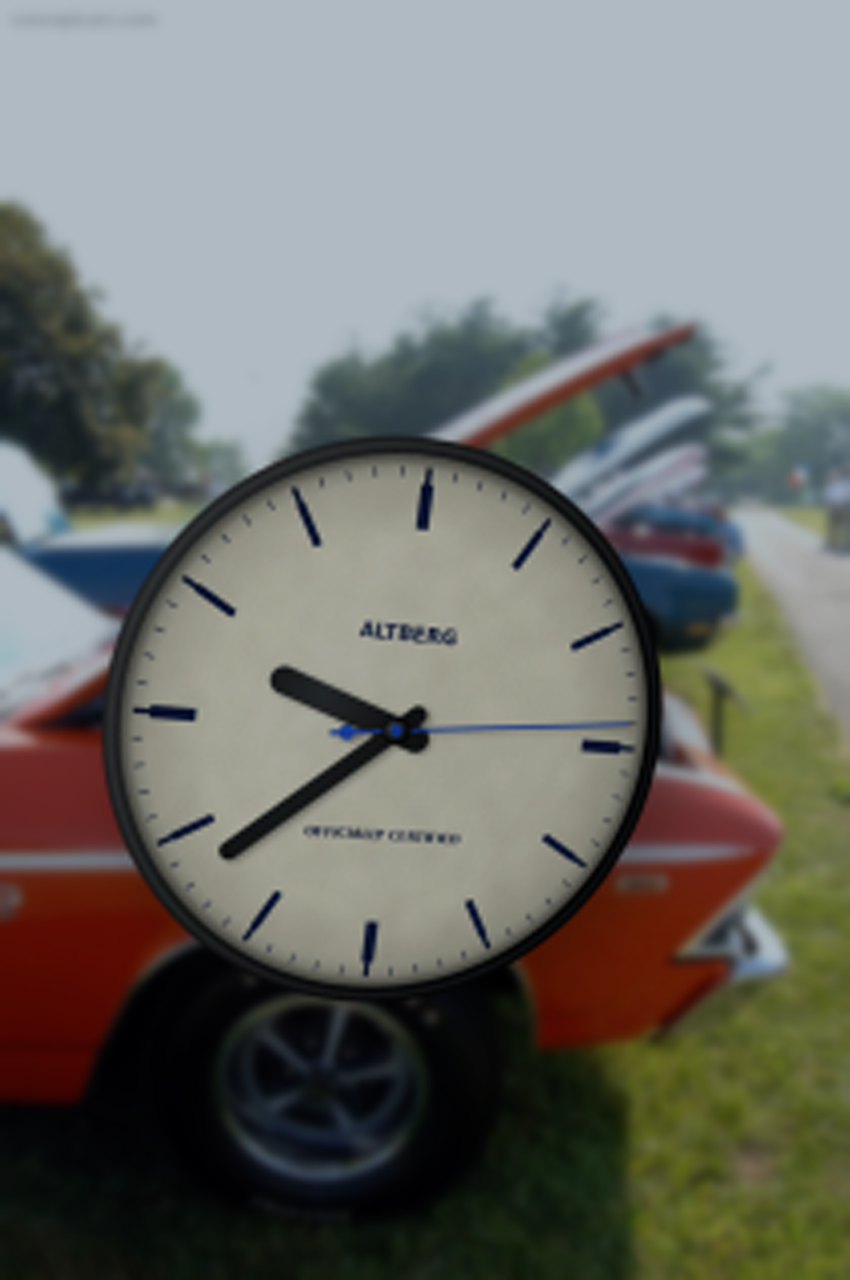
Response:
9h38m14s
